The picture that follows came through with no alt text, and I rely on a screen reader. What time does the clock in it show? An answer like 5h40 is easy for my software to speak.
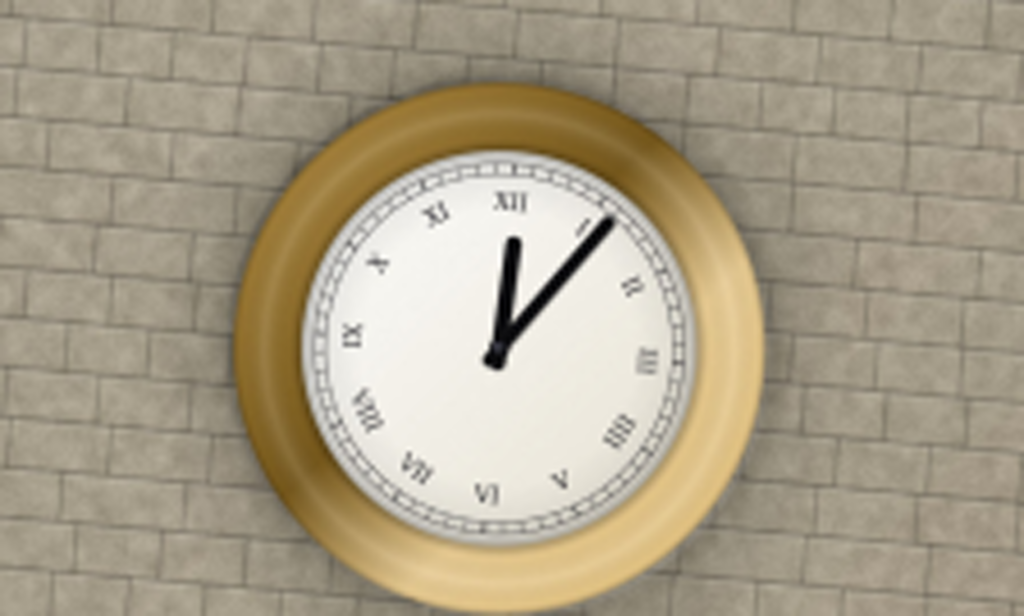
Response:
12h06
